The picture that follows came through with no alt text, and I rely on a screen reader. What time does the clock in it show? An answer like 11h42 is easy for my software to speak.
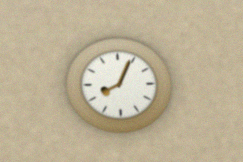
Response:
8h04
